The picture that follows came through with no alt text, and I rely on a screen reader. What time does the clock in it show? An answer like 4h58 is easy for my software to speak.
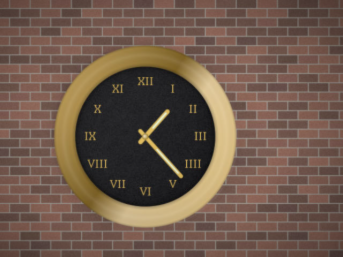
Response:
1h23
